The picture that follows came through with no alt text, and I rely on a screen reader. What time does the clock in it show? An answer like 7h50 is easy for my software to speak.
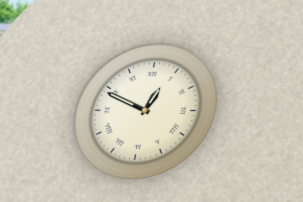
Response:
12h49
